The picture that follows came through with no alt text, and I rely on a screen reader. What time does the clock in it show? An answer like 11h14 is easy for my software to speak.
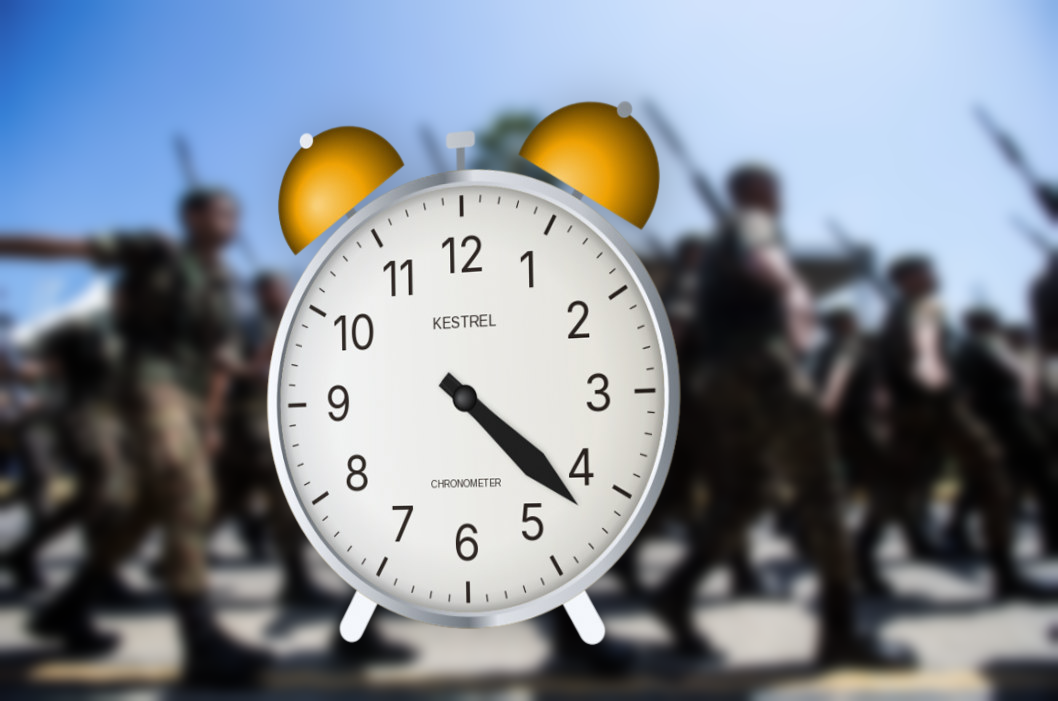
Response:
4h22
